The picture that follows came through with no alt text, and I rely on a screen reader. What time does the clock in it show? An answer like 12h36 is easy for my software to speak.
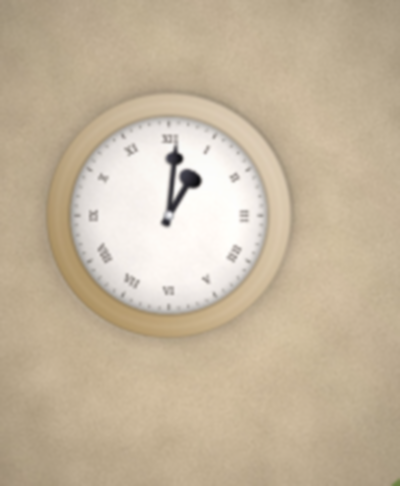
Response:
1h01
